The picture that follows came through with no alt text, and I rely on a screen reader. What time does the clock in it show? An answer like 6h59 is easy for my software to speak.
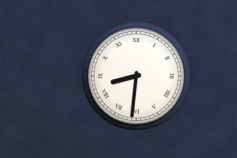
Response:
8h31
